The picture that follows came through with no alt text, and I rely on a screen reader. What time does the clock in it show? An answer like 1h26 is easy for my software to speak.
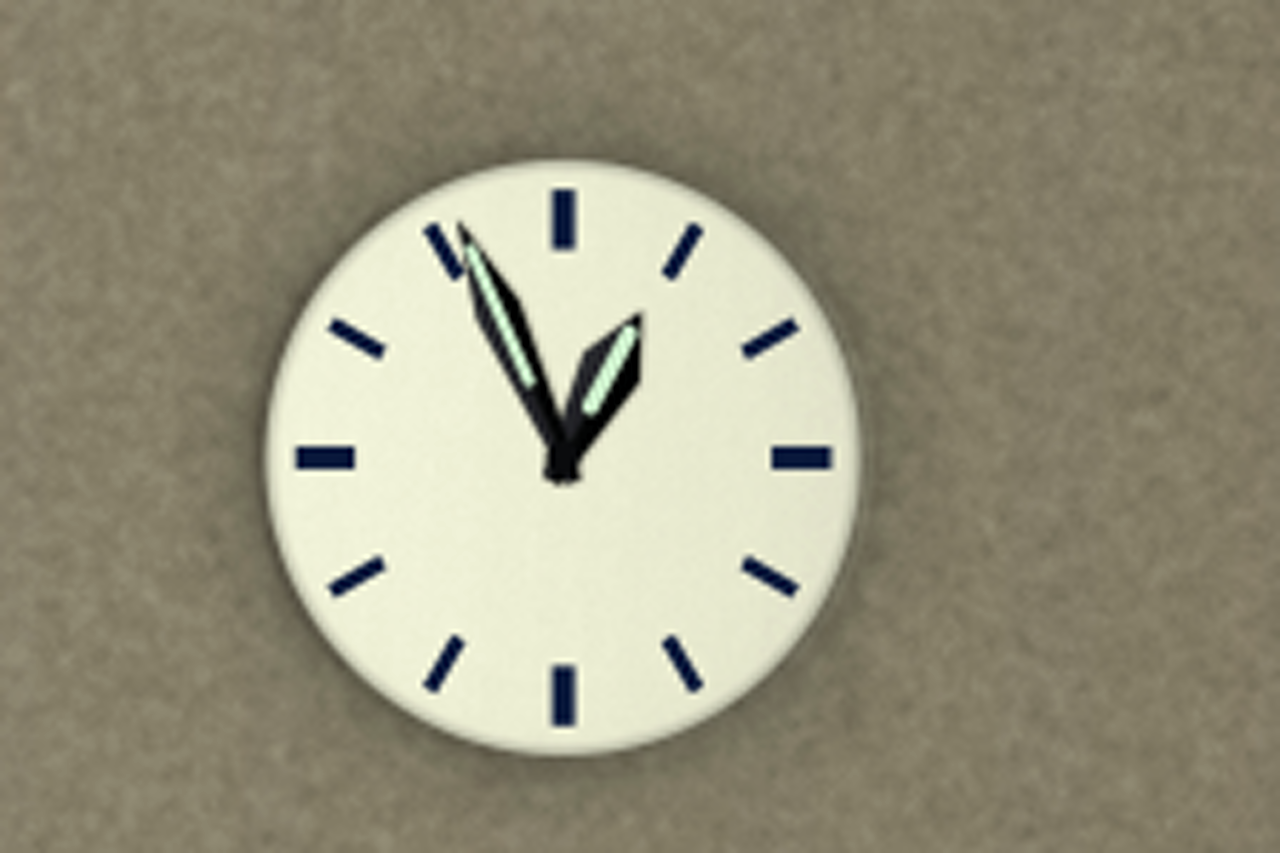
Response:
12h56
